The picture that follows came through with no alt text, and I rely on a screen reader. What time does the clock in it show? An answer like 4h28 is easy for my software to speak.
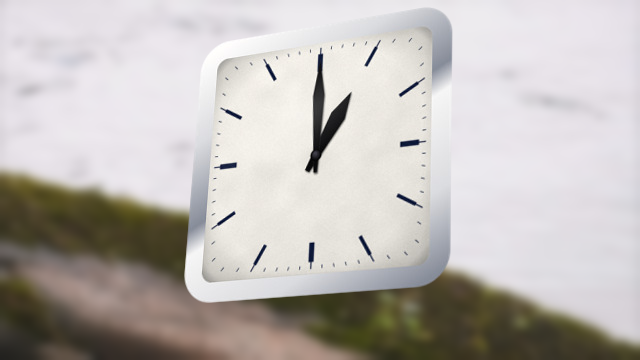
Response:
1h00
